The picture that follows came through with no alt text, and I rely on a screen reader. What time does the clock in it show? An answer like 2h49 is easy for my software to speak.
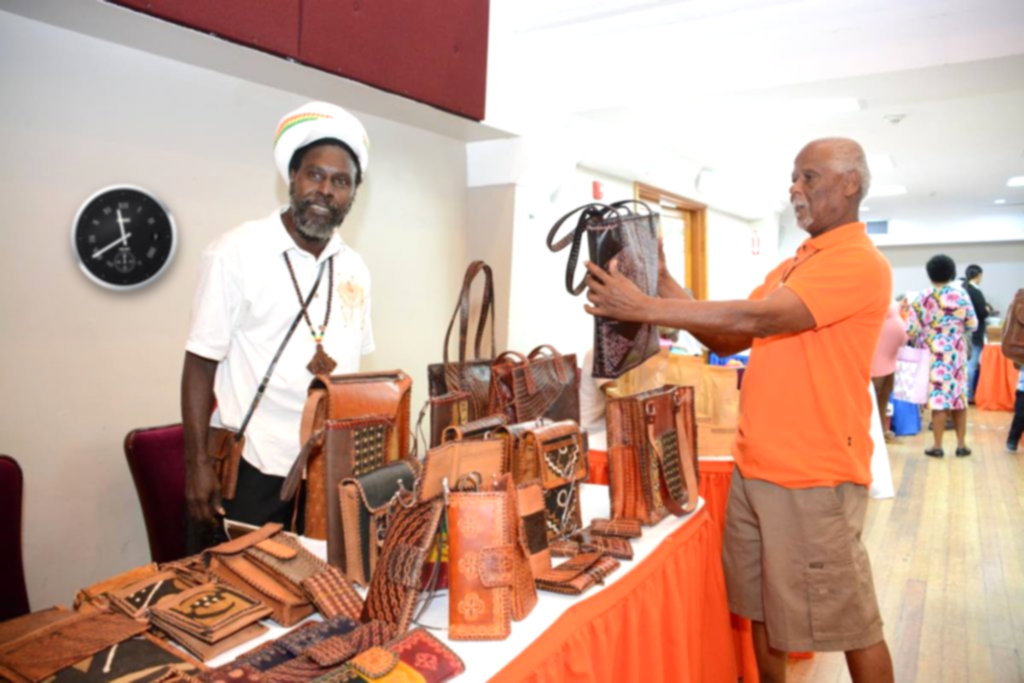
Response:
11h40
